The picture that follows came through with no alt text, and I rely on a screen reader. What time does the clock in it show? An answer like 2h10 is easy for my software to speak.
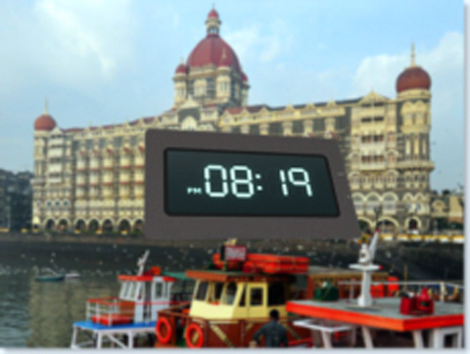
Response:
8h19
